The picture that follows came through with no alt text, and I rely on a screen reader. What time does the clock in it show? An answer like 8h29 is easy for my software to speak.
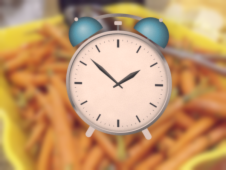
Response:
1h52
